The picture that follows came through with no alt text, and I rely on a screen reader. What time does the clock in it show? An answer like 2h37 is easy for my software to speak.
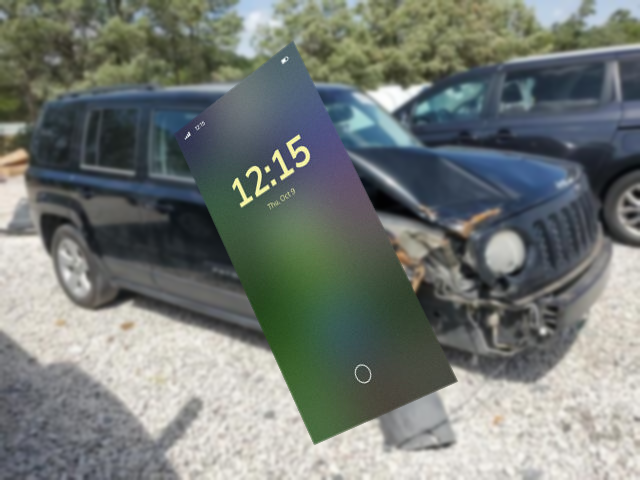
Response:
12h15
